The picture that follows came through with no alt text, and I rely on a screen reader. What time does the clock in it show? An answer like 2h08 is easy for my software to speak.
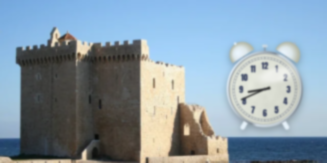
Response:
8h41
